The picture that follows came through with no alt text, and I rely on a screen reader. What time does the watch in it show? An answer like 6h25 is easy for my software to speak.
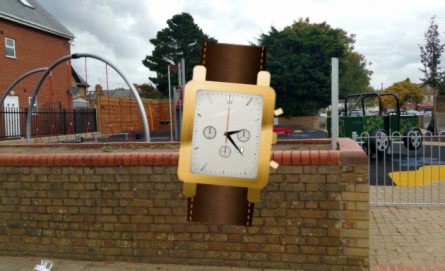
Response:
2h23
